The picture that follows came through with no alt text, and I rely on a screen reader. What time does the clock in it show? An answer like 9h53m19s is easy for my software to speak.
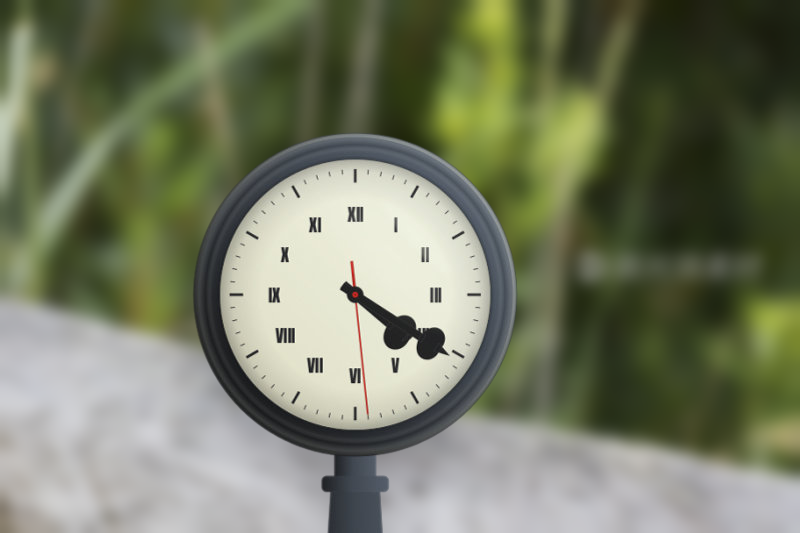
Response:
4h20m29s
